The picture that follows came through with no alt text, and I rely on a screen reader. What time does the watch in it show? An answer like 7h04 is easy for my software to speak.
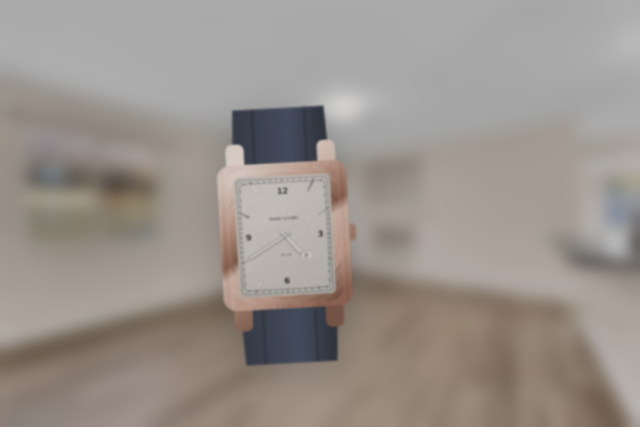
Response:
4h40
